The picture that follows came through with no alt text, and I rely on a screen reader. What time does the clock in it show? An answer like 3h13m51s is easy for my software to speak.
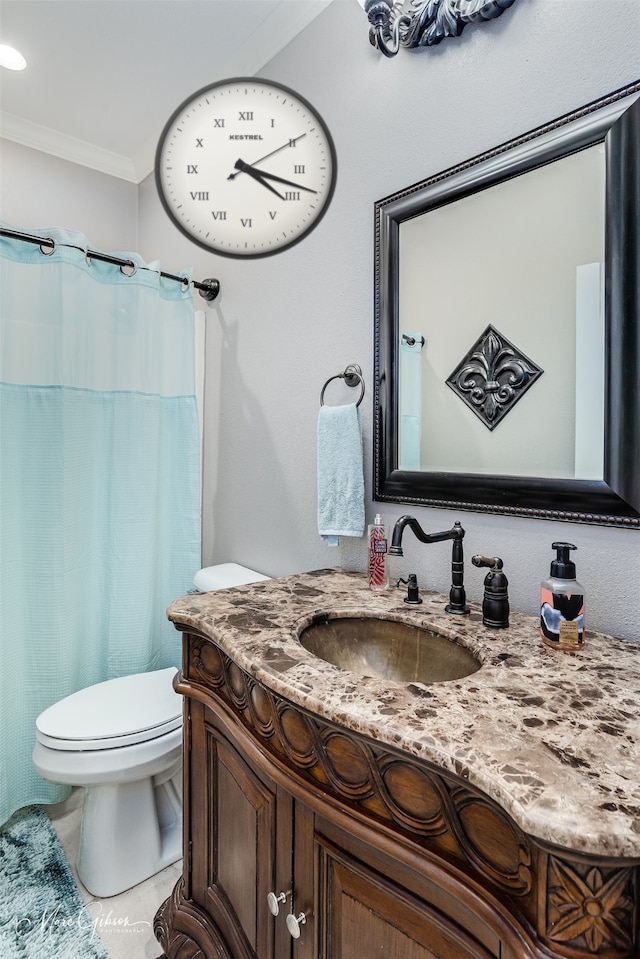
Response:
4h18m10s
